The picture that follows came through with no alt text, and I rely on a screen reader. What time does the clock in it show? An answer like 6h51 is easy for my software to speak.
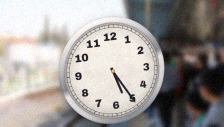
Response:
5h25
